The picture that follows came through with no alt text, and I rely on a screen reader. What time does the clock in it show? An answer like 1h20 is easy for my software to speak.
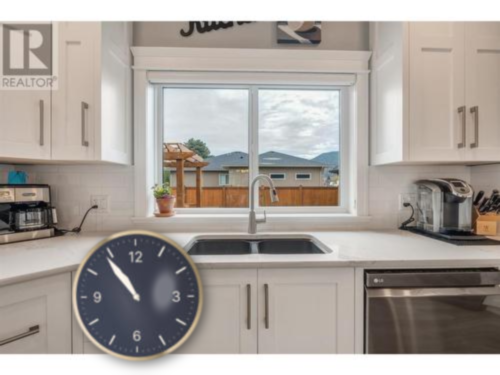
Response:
10h54
